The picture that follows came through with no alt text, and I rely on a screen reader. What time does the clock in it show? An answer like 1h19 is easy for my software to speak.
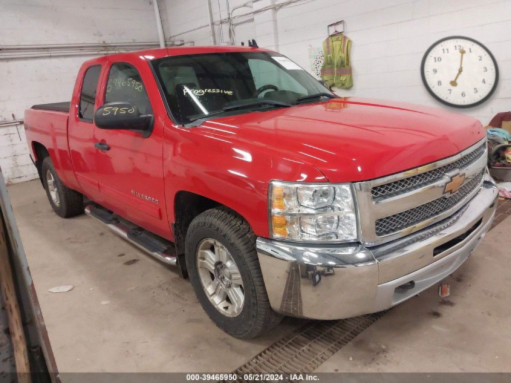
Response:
7h02
